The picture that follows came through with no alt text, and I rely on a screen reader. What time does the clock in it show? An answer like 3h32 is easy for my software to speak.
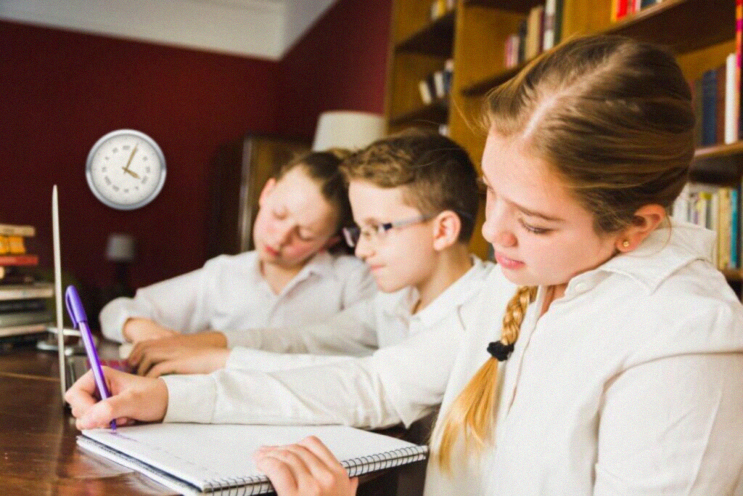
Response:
4h04
